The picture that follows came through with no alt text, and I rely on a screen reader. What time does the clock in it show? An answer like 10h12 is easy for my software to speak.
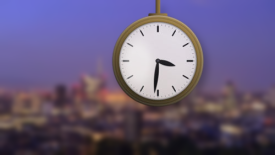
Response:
3h31
